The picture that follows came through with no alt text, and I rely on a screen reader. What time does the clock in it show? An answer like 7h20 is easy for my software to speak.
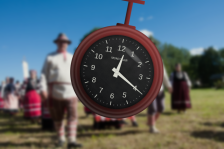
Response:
12h20
